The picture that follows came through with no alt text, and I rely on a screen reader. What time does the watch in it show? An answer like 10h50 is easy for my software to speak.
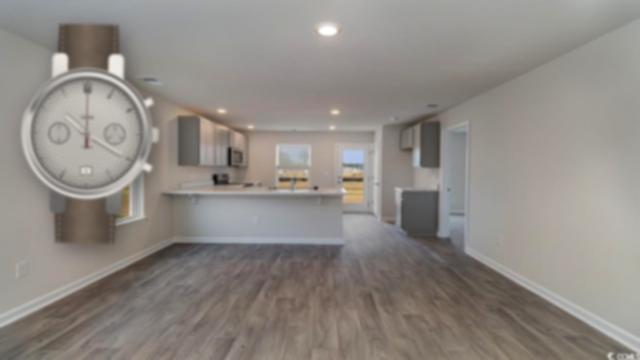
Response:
10h20
